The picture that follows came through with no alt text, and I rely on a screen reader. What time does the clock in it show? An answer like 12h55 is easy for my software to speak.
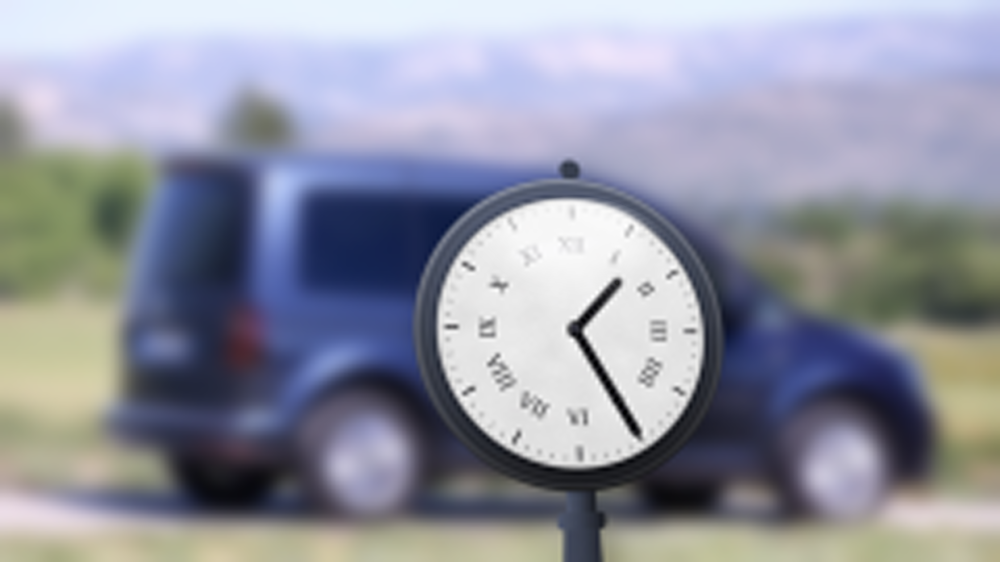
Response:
1h25
